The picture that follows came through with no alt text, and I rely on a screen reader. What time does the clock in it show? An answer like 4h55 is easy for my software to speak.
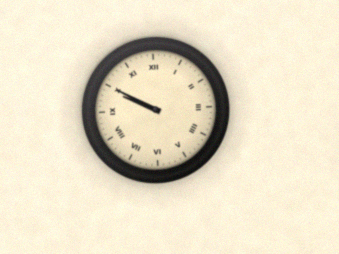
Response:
9h50
